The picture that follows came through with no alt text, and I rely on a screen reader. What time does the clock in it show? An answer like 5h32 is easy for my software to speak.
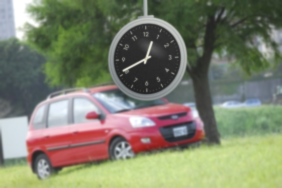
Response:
12h41
